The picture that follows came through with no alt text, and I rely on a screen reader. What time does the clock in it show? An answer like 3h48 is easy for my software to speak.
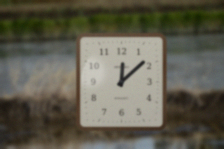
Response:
12h08
